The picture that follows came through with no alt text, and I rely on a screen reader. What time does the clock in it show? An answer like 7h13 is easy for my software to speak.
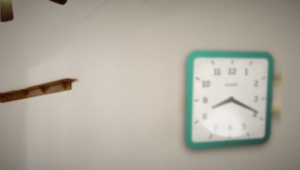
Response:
8h19
